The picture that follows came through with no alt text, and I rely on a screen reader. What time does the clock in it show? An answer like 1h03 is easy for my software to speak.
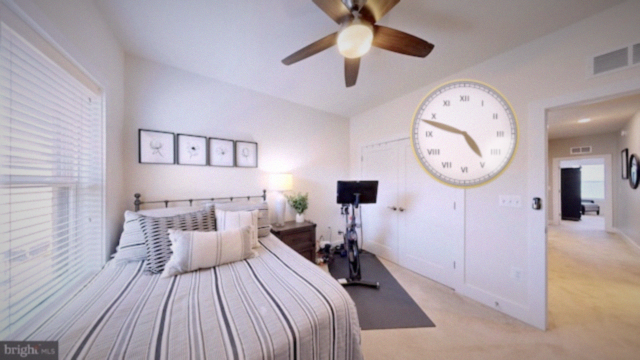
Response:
4h48
